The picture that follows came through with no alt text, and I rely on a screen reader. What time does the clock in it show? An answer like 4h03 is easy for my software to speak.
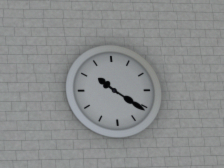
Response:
10h21
